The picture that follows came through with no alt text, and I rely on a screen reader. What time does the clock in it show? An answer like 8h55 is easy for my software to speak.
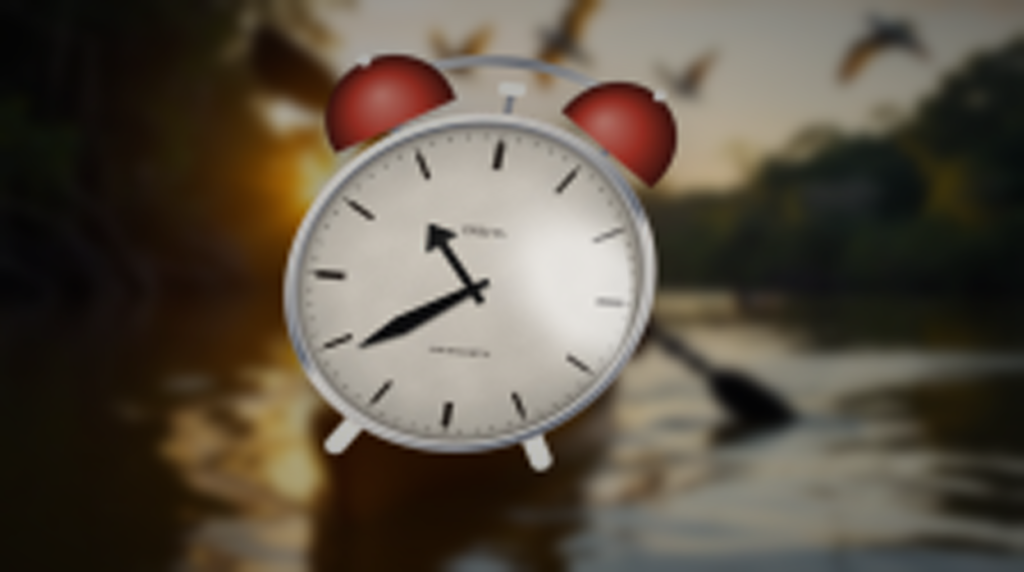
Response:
10h39
